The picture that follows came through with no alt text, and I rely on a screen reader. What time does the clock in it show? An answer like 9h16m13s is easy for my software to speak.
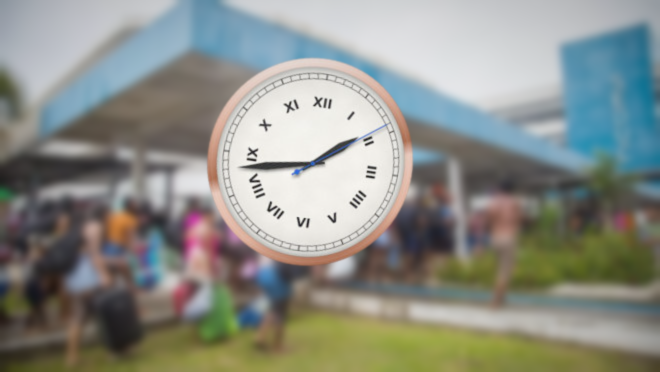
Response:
1h43m09s
